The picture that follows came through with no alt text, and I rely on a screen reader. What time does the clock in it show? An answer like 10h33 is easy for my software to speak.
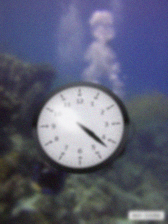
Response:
4h22
